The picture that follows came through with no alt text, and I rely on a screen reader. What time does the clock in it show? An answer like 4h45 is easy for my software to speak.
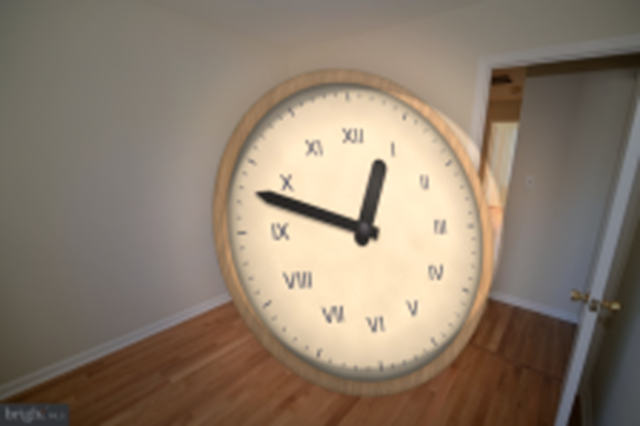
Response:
12h48
